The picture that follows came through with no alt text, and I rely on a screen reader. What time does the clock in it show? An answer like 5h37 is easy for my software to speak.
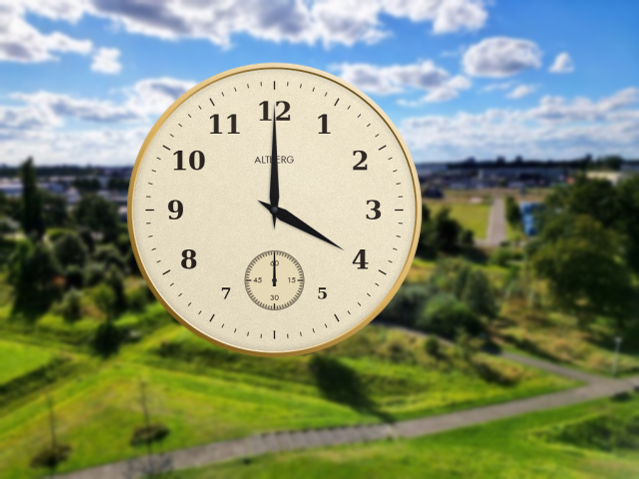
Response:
4h00
